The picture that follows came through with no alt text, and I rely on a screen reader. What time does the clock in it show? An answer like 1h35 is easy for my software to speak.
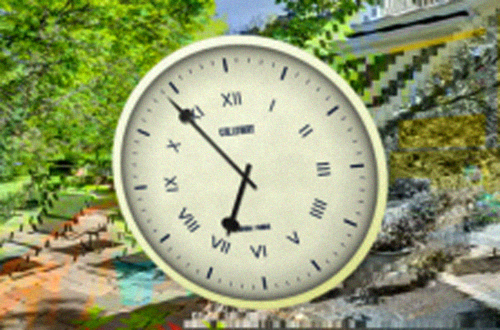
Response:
6h54
